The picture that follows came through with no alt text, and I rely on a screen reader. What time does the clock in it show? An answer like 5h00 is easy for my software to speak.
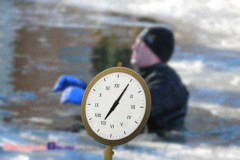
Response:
7h05
